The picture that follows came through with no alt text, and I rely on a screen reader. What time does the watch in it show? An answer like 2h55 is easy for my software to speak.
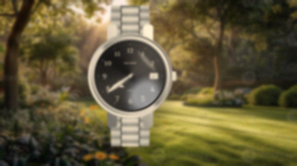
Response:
7h39
